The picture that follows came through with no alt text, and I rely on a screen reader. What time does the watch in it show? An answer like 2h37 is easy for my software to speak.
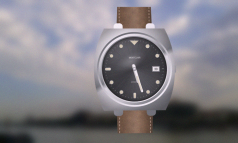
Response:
5h27
